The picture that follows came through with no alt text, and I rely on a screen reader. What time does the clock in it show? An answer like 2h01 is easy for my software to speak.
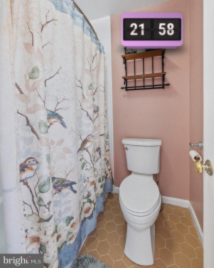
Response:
21h58
